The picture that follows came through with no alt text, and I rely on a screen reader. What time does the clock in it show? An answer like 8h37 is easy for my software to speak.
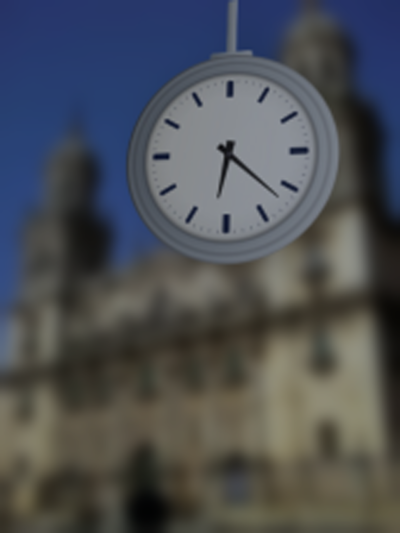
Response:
6h22
